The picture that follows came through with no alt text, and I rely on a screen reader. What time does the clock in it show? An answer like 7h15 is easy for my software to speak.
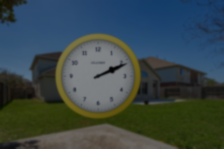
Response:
2h11
